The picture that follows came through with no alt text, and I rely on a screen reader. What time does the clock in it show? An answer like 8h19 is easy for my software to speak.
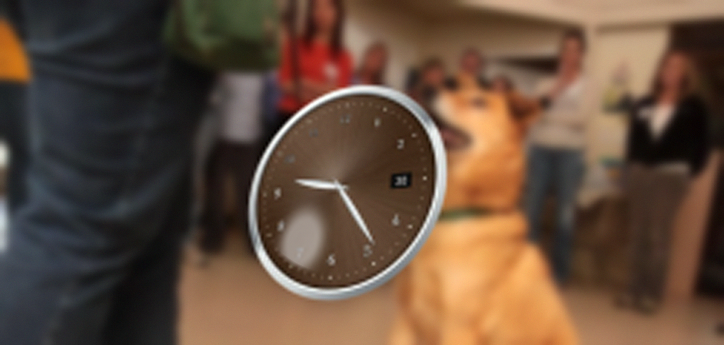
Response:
9h24
